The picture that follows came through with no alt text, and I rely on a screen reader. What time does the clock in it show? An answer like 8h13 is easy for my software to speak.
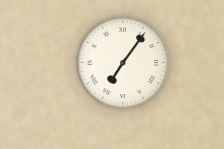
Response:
7h06
